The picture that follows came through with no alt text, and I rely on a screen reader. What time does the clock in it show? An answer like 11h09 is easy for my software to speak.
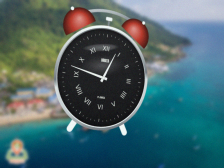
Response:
12h47
